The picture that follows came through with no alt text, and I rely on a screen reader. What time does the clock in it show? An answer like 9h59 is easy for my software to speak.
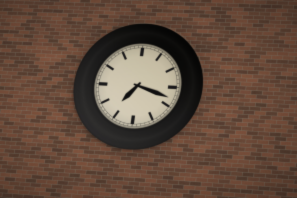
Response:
7h18
